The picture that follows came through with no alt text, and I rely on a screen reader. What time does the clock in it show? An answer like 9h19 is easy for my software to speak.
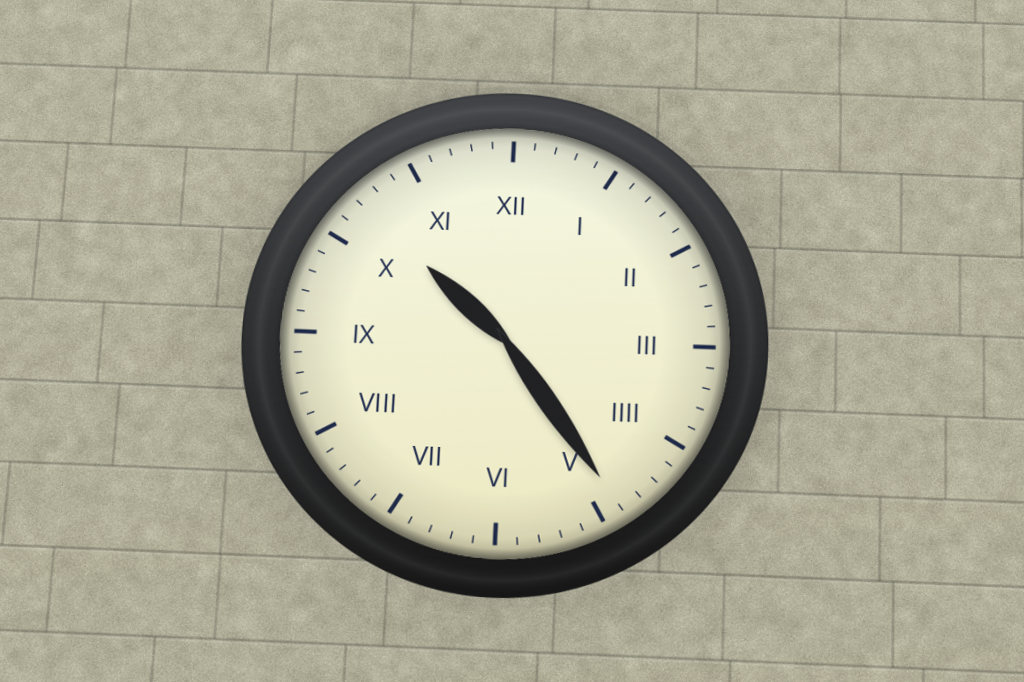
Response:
10h24
